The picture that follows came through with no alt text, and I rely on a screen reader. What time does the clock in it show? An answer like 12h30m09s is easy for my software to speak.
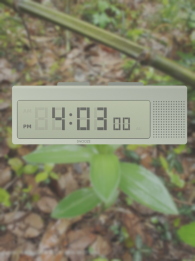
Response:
4h03m00s
